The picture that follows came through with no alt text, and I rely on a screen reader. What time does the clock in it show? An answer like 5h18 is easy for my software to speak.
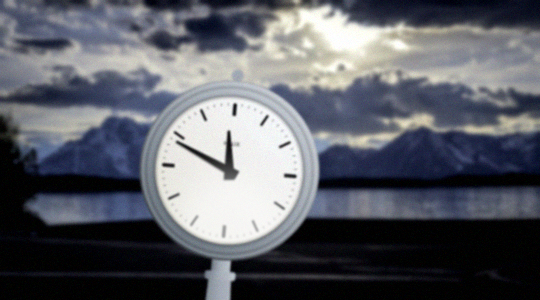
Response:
11h49
